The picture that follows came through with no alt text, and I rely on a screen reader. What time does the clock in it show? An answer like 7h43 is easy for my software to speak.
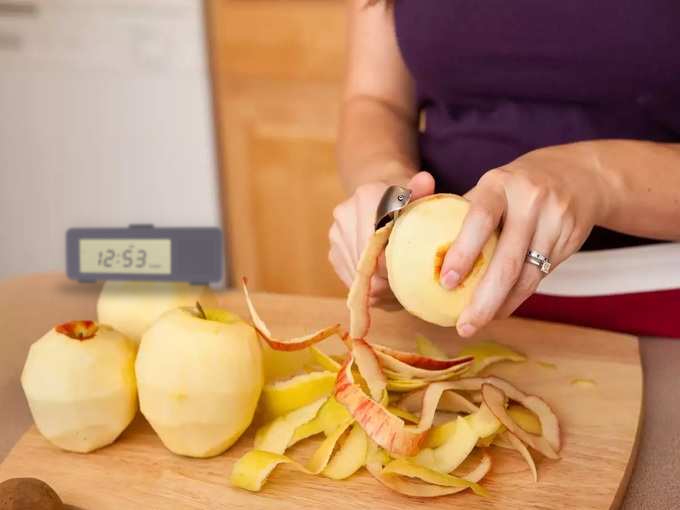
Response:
12h53
